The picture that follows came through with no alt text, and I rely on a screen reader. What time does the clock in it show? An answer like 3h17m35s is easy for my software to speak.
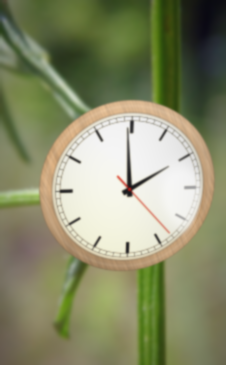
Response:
1h59m23s
